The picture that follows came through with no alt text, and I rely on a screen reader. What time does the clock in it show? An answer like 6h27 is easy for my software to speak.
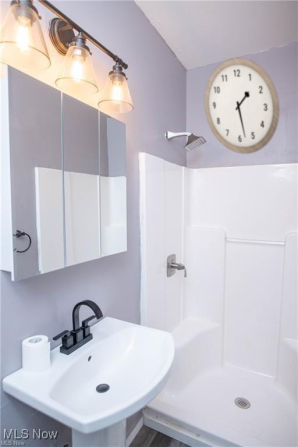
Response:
1h28
